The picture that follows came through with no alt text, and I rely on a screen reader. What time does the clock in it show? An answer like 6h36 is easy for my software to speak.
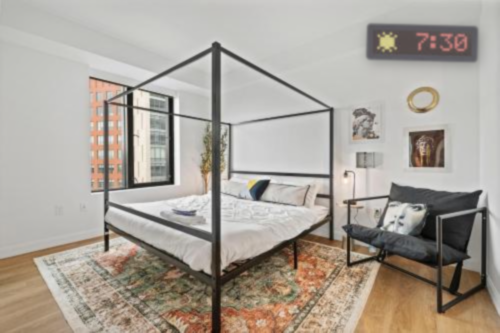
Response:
7h30
